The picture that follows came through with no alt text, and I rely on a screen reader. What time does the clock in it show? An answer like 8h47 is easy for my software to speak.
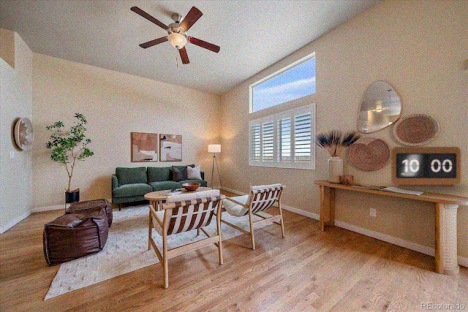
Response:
10h00
